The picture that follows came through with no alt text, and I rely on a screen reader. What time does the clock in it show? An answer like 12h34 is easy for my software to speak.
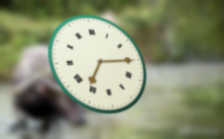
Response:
7h15
